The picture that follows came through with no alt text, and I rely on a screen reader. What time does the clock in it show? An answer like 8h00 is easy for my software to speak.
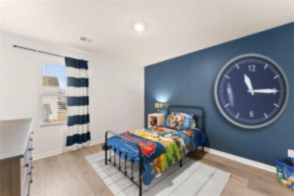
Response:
11h15
